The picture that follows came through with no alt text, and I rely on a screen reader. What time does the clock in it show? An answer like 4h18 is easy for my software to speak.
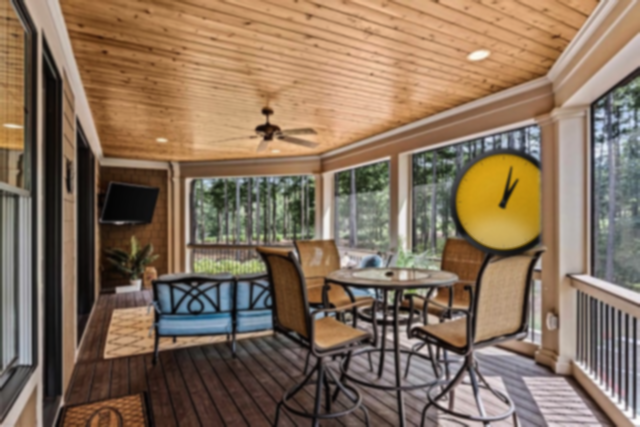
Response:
1h02
